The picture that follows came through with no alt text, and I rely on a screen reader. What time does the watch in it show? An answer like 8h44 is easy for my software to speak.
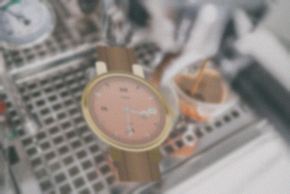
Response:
3h31
